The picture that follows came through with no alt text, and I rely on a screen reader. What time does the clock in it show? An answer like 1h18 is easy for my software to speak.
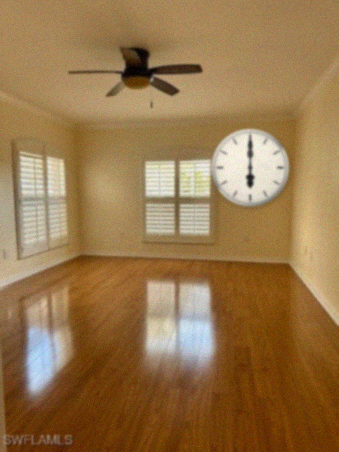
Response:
6h00
